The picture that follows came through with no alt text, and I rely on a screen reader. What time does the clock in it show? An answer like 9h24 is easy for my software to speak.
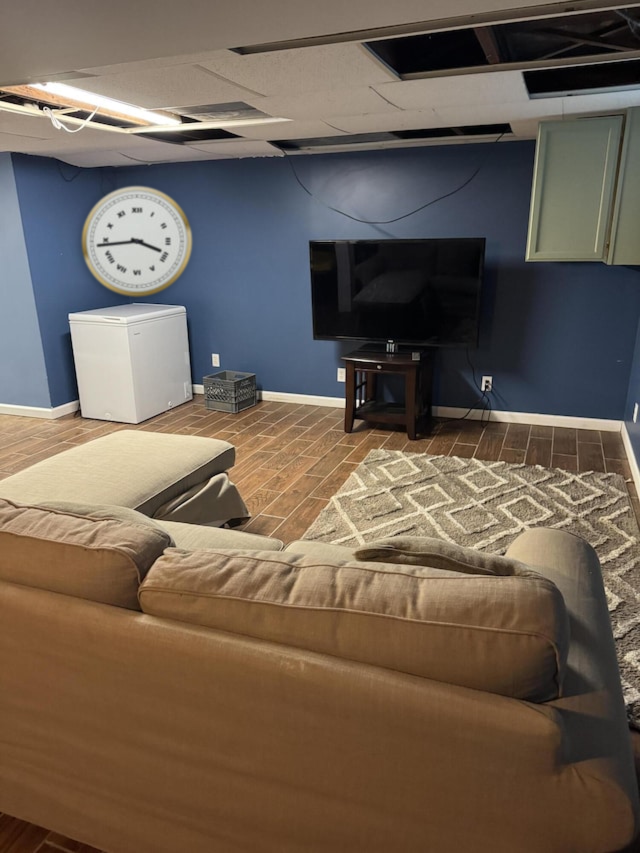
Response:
3h44
